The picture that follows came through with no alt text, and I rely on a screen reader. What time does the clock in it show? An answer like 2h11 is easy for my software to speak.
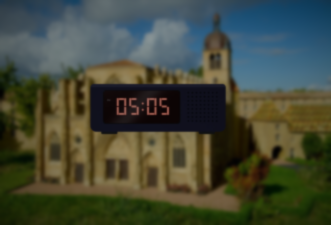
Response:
5h05
